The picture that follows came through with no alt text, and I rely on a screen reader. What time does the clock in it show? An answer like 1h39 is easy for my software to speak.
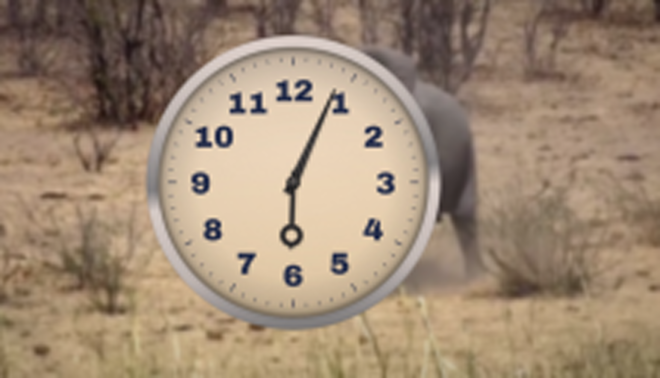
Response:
6h04
